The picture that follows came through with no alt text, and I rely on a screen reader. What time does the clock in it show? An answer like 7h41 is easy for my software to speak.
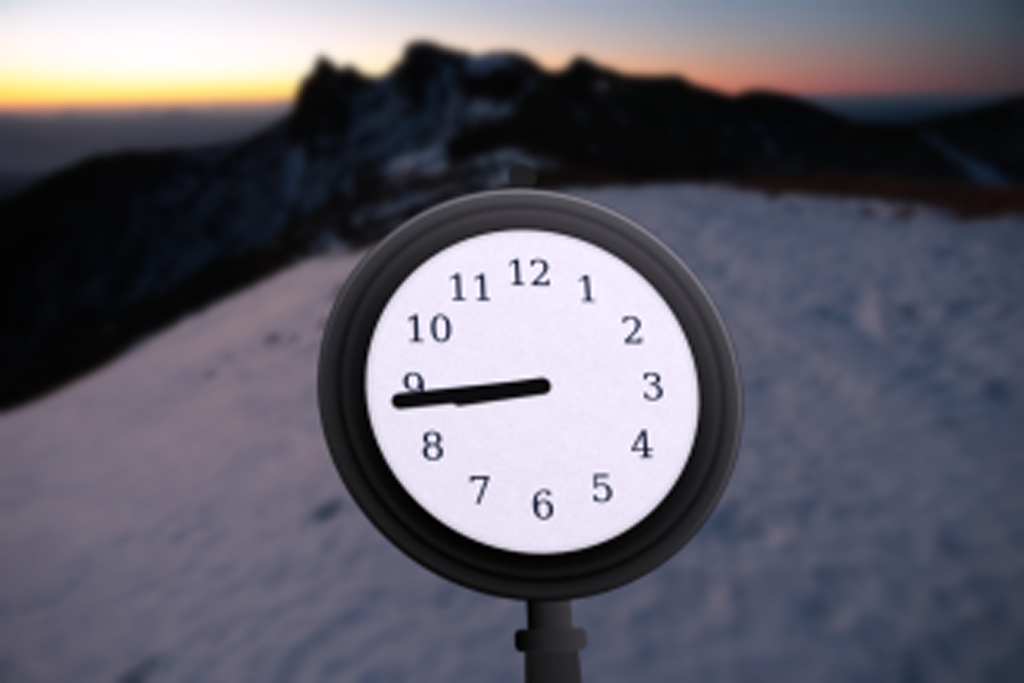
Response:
8h44
